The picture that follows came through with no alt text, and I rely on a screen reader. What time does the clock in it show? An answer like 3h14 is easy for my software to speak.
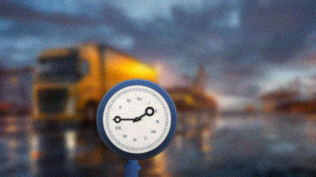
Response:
1h44
